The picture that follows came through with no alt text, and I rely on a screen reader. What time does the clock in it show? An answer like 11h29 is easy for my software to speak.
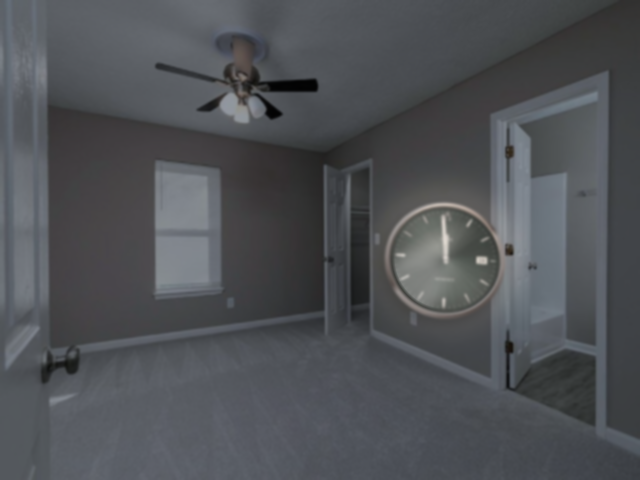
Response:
11h59
